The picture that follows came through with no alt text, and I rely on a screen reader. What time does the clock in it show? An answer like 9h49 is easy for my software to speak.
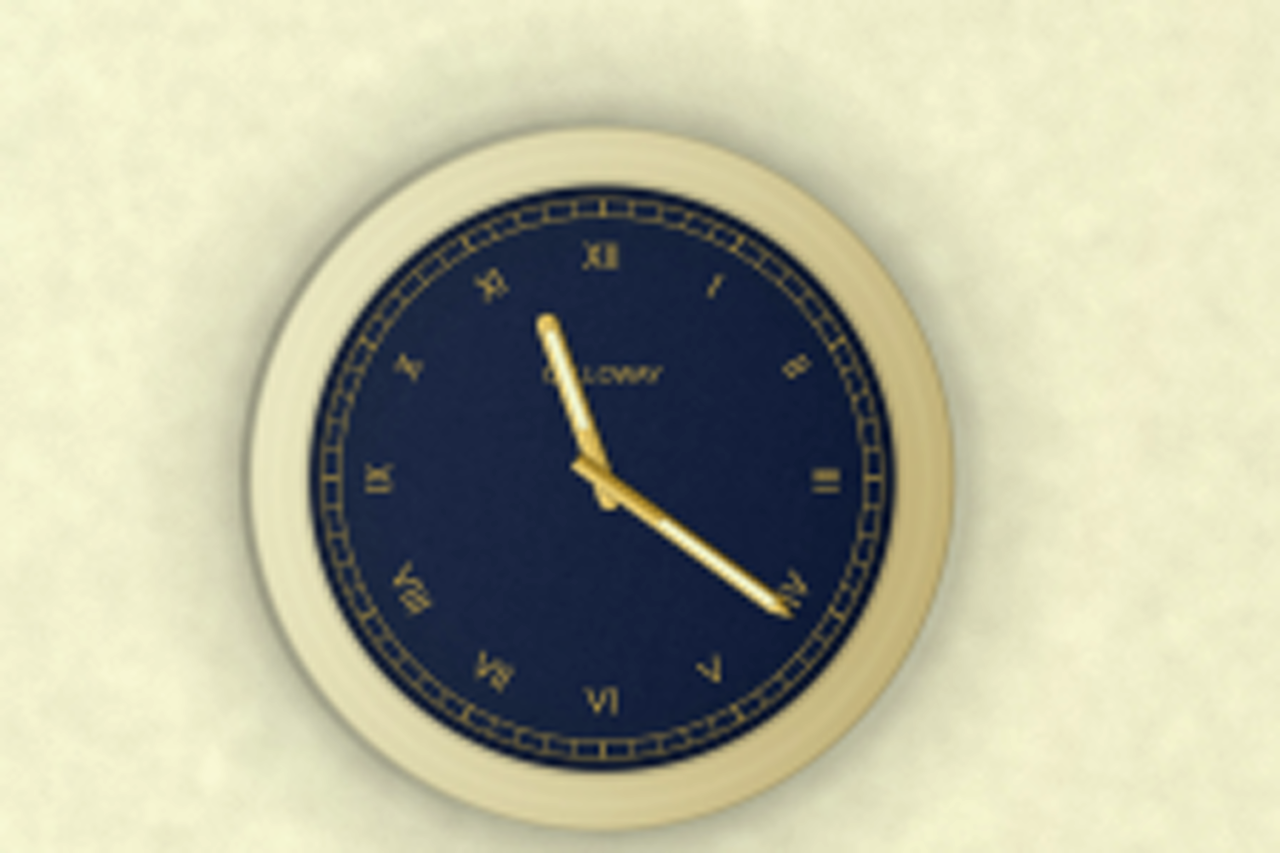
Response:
11h21
